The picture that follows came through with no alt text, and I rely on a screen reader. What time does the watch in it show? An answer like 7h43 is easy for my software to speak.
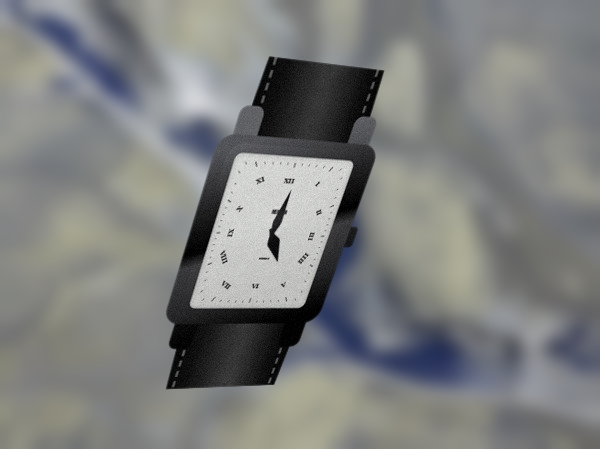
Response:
5h01
